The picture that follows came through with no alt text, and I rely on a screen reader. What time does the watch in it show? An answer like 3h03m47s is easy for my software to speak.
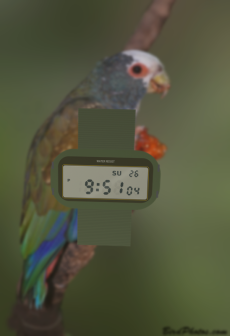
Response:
9h51m04s
